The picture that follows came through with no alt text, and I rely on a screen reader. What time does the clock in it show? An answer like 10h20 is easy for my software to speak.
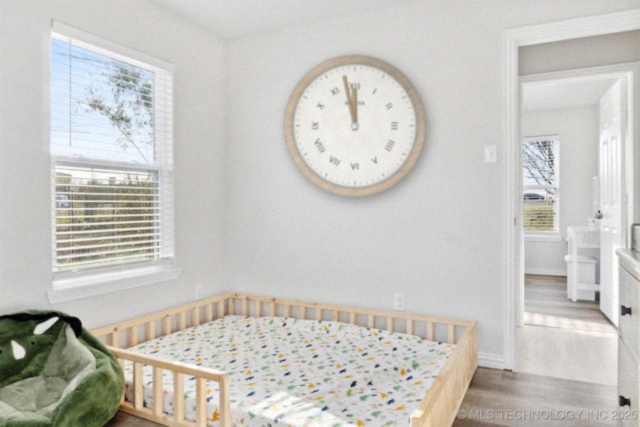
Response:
11h58
